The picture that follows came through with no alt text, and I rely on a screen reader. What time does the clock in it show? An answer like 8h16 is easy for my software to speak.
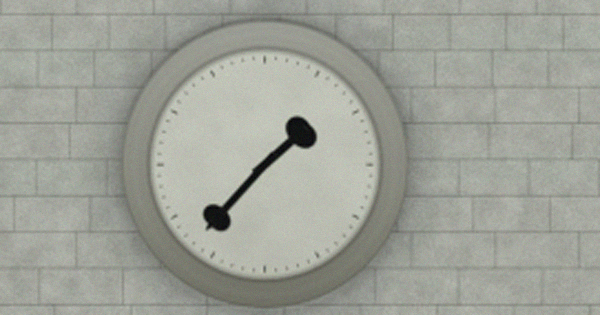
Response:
1h37
